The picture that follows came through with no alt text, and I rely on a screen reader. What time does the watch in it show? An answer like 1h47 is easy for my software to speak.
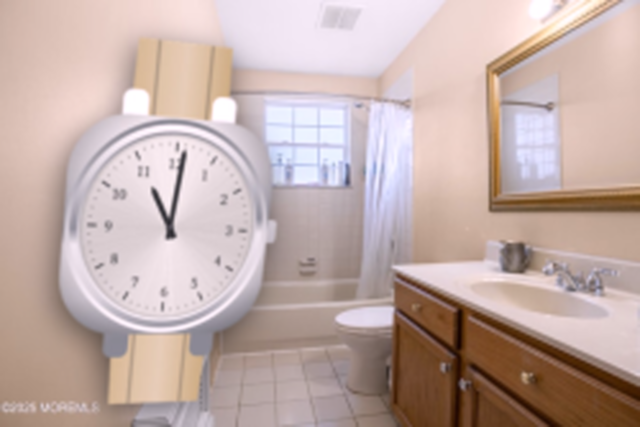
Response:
11h01
